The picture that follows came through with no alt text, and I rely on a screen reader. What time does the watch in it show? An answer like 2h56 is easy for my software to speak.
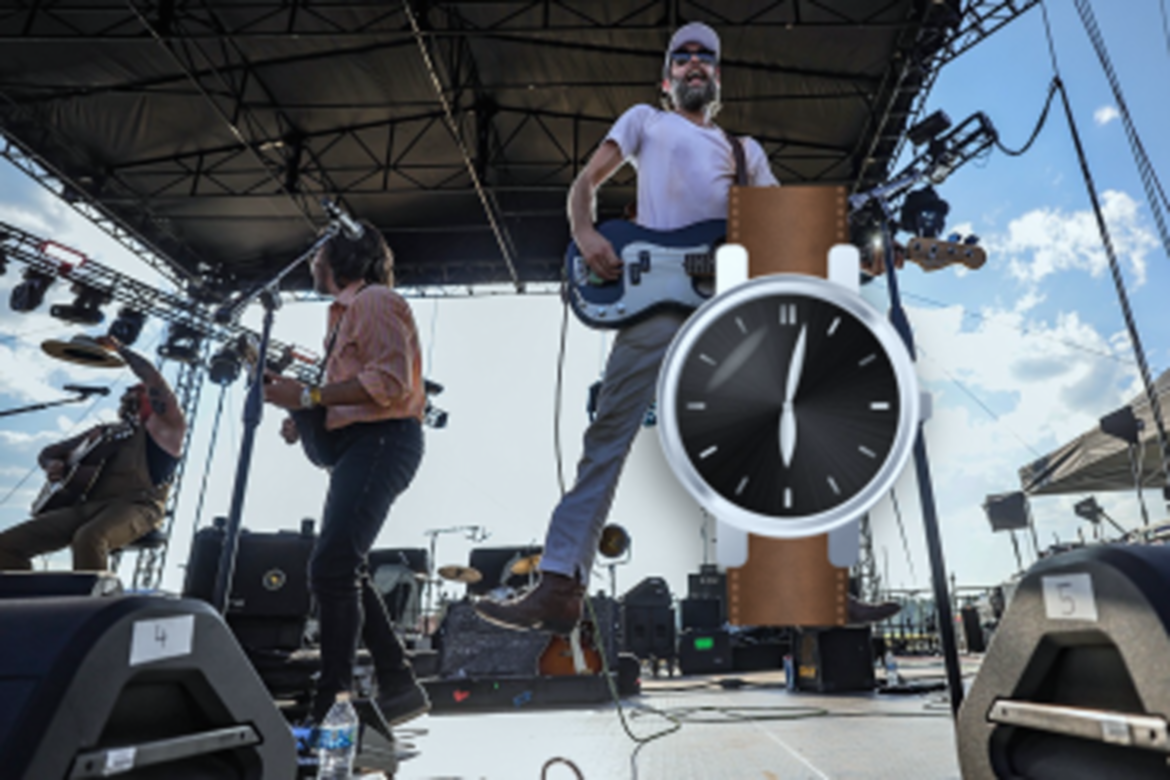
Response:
6h02
